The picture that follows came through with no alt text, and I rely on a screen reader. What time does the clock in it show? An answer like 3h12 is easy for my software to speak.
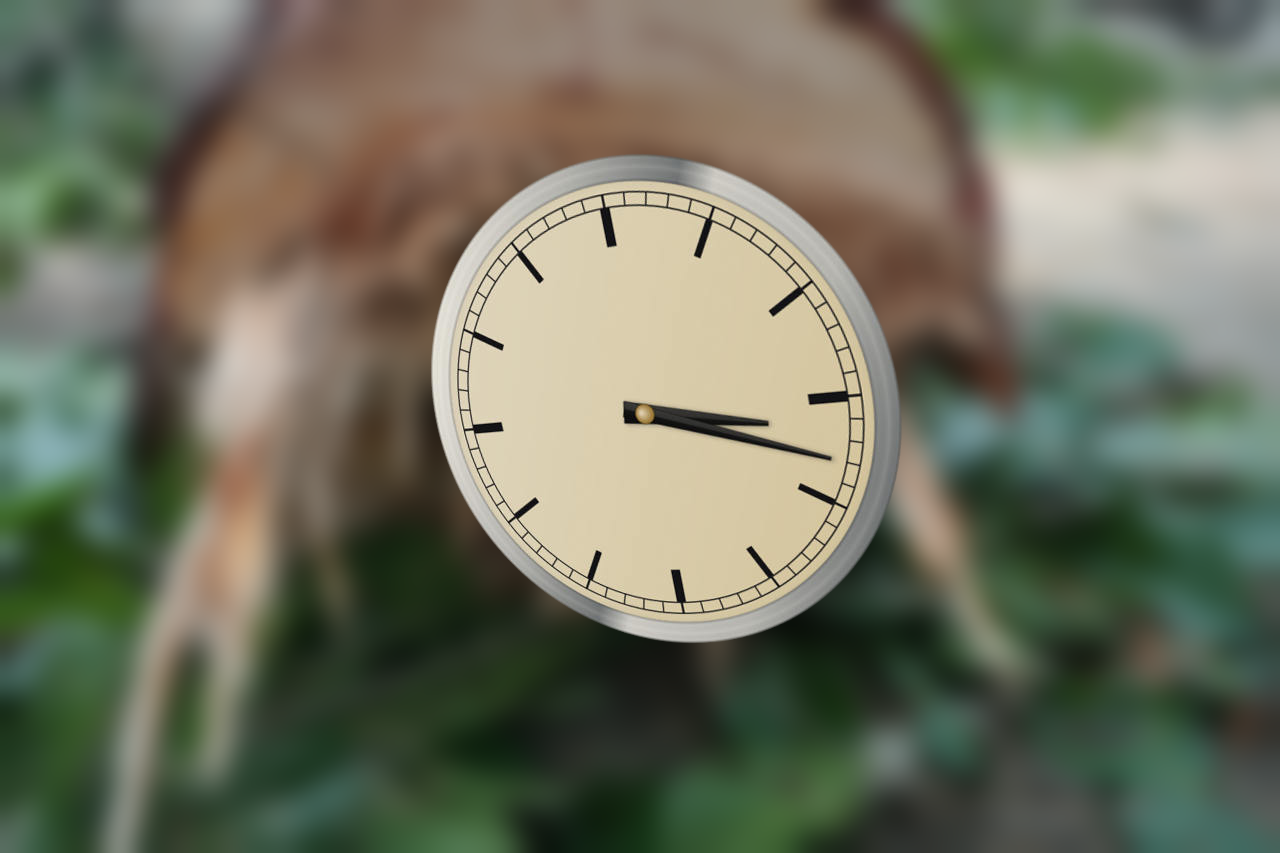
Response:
3h18
